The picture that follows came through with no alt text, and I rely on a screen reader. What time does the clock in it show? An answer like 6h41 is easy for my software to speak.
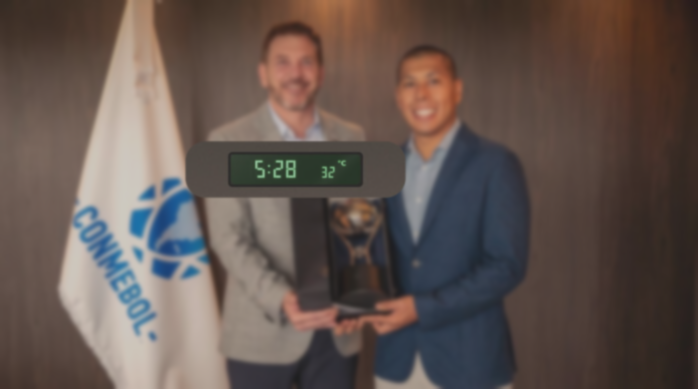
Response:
5h28
